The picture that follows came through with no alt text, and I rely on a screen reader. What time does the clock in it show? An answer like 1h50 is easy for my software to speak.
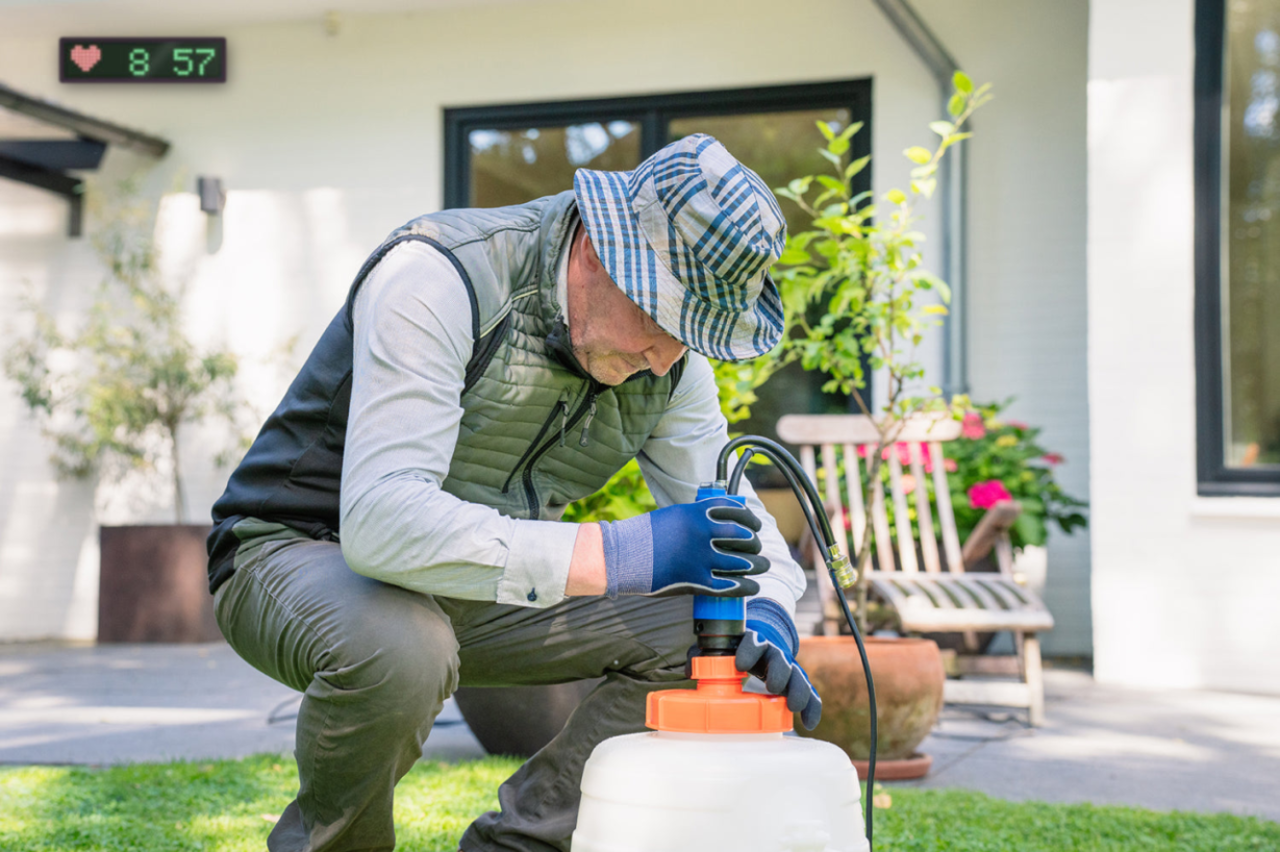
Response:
8h57
